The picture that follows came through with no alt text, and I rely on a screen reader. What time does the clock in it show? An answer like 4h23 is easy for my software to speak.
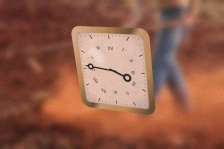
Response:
3h46
